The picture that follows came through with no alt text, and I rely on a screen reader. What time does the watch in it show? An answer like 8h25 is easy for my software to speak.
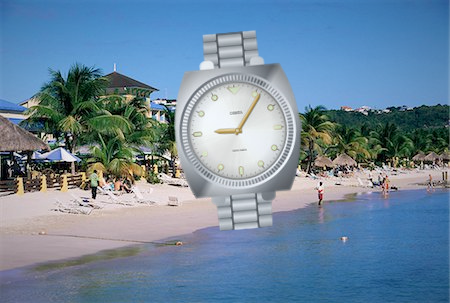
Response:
9h06
